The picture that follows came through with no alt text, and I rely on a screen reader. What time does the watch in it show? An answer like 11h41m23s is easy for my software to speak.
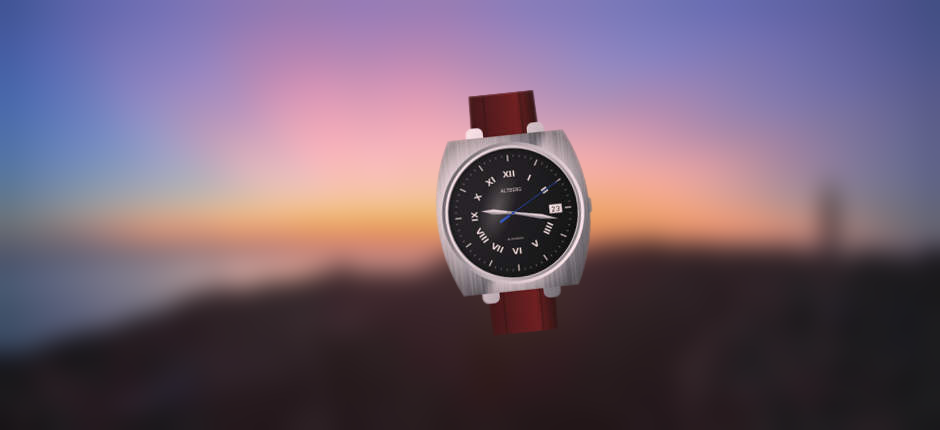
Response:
9h17m10s
